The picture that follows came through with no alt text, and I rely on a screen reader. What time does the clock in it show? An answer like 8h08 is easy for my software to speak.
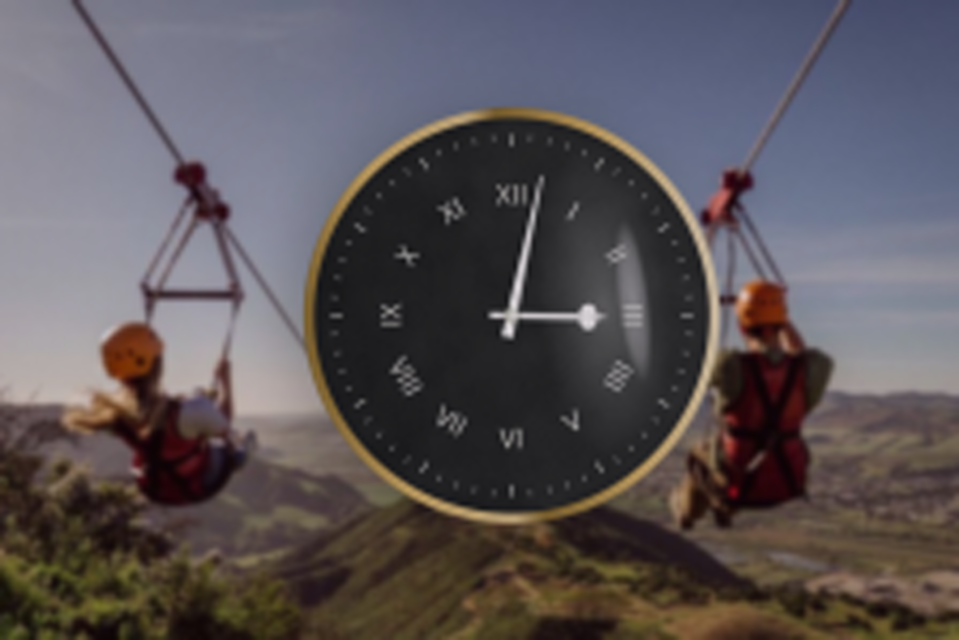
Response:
3h02
